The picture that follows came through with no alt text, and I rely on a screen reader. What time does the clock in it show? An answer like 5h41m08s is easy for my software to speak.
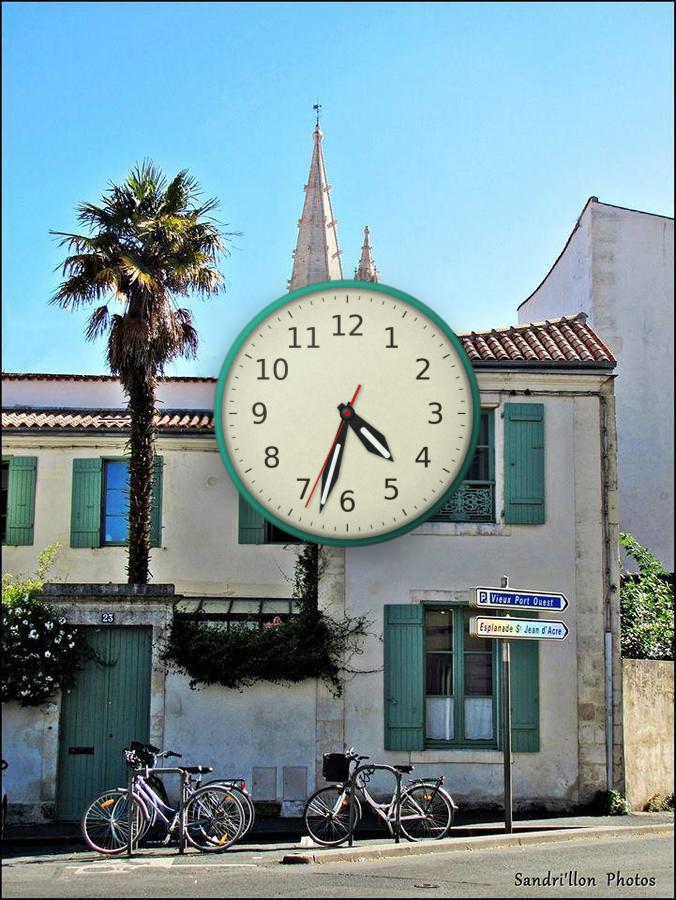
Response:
4h32m34s
